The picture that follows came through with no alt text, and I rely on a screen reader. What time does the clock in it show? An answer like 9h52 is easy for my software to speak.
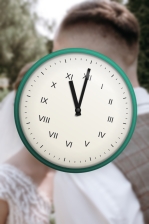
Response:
11h00
